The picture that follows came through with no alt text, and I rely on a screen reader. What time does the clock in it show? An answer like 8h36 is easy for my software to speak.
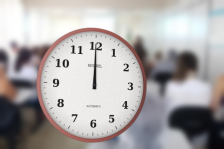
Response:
12h00
